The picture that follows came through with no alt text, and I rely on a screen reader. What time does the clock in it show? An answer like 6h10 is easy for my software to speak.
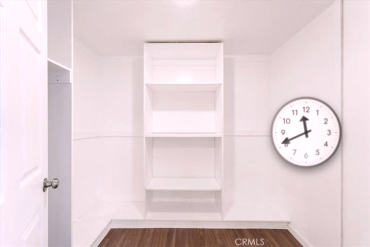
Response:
11h41
